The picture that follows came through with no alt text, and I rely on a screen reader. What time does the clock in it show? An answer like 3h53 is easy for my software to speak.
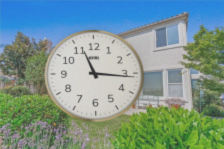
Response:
11h16
